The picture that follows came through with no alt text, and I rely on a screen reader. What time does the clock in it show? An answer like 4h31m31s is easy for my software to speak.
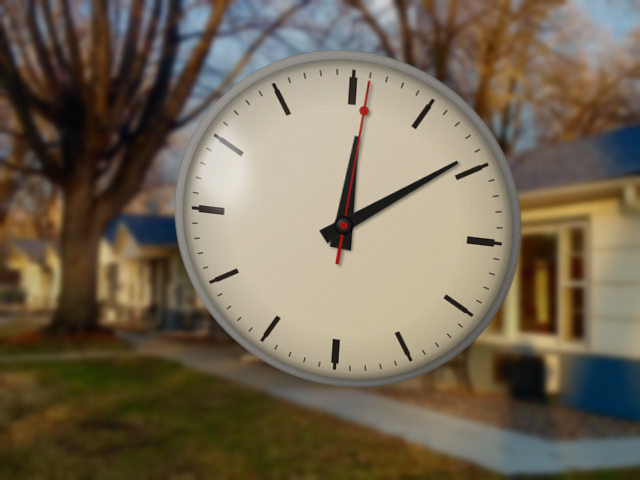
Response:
12h09m01s
